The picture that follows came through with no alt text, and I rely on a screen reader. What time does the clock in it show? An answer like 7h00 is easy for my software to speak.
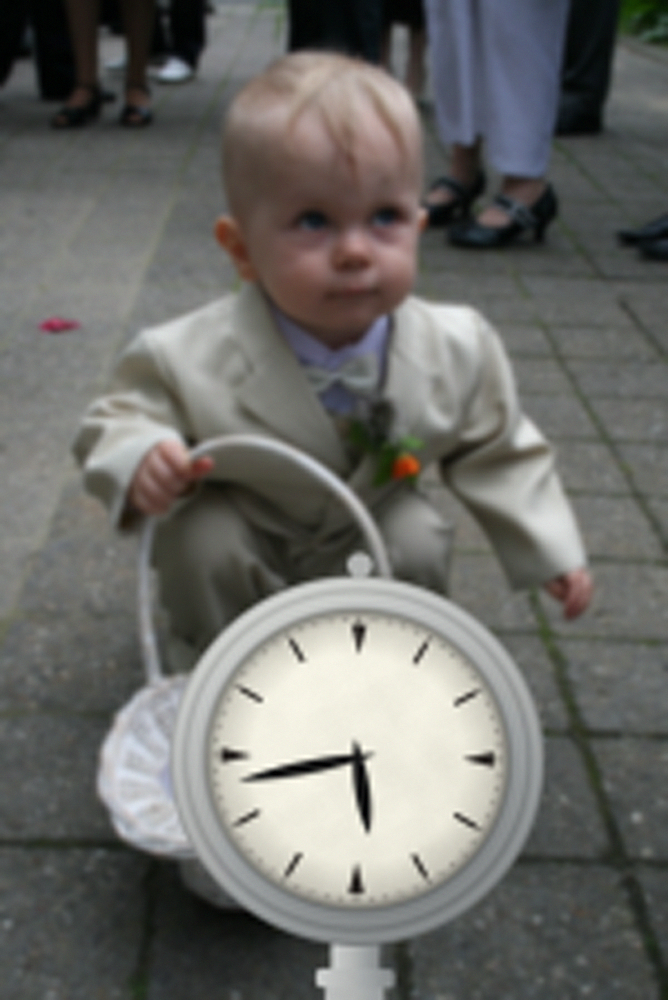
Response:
5h43
